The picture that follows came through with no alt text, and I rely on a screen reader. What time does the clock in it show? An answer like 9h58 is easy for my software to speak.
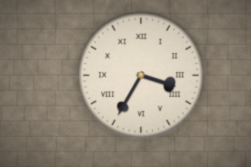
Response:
3h35
